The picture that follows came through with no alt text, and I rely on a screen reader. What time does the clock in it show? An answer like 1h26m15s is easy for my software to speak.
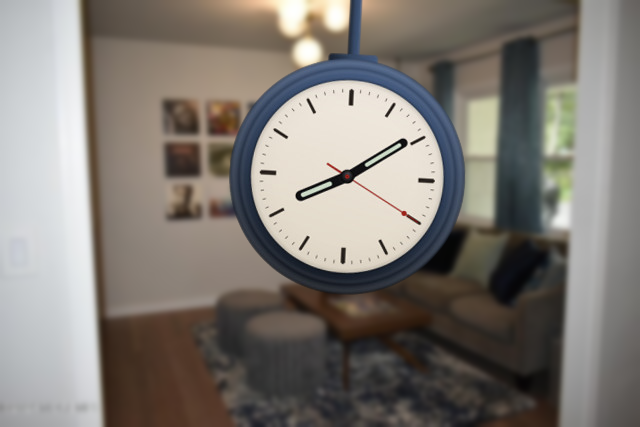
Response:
8h09m20s
